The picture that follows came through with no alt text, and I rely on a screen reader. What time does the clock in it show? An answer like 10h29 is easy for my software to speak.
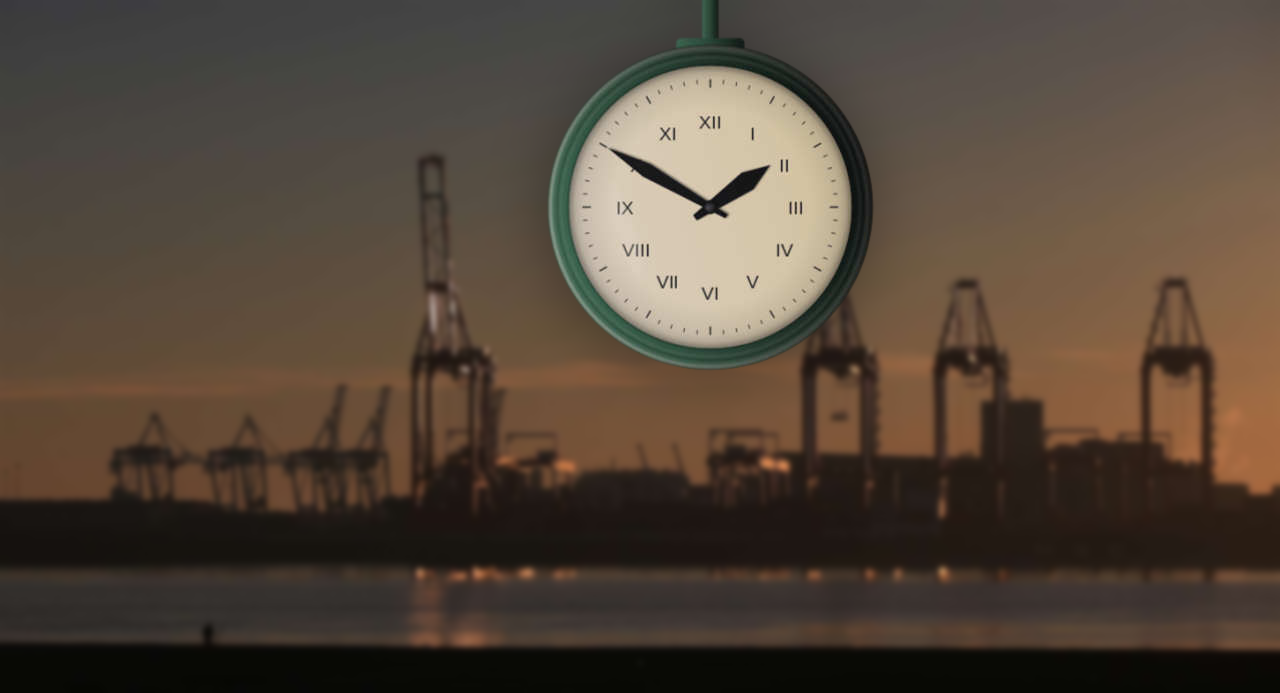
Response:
1h50
